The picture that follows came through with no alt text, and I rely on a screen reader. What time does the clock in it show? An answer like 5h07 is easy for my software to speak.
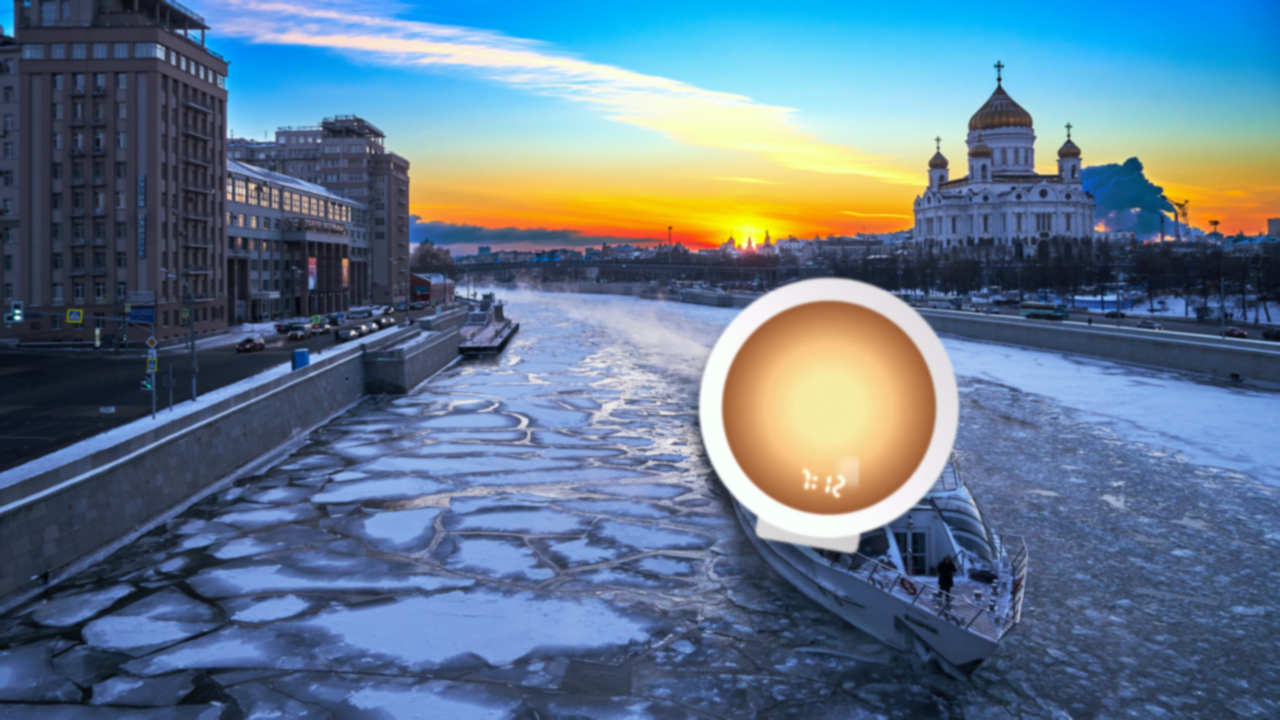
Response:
7h12
